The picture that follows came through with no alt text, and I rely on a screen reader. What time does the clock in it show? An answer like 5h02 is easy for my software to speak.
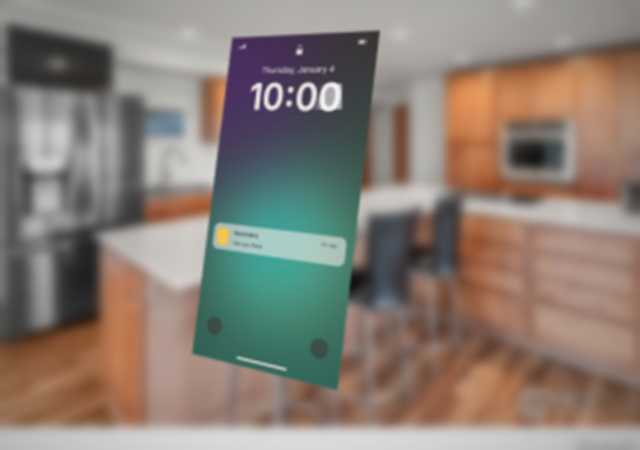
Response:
10h00
